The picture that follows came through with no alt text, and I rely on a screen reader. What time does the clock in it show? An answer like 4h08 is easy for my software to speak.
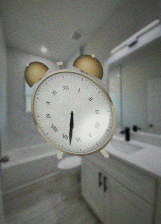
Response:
6h33
